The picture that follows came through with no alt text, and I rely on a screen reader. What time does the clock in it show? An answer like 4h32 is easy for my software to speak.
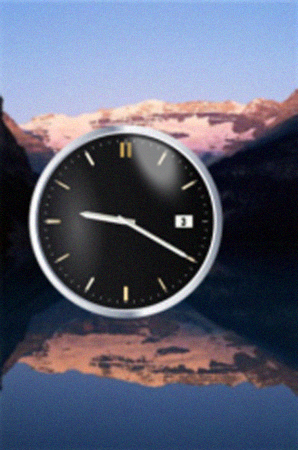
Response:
9h20
